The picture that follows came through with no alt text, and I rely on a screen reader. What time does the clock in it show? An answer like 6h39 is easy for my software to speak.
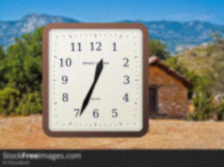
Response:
12h34
